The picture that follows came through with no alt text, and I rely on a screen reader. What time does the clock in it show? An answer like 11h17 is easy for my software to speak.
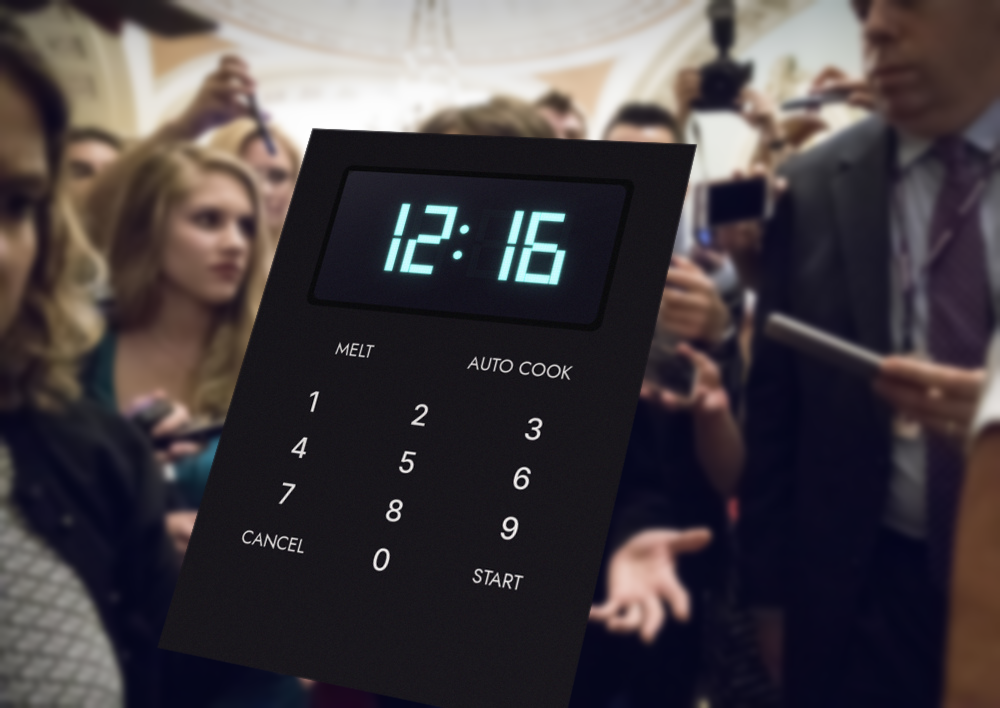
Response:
12h16
